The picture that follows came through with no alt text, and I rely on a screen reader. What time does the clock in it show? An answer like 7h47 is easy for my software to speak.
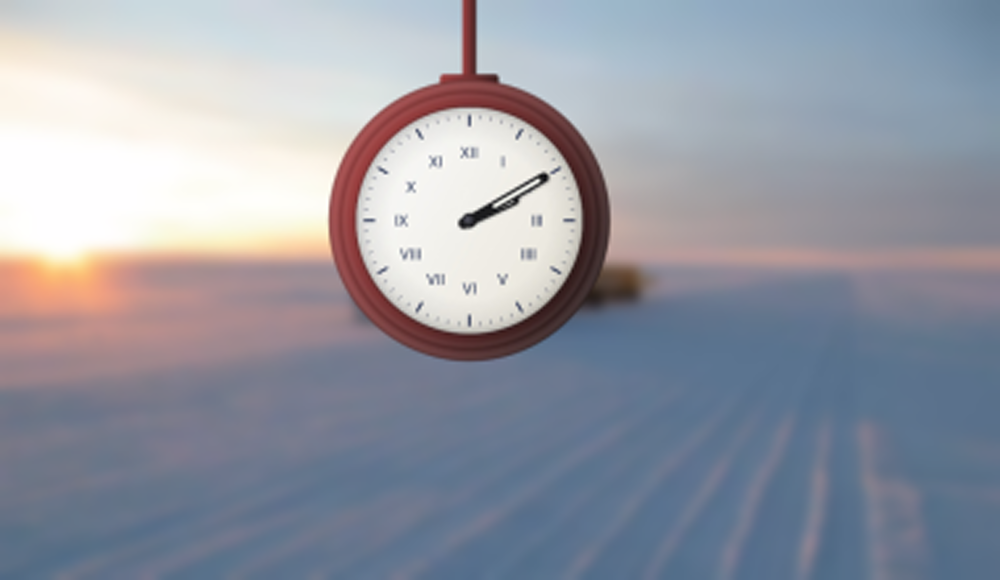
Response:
2h10
